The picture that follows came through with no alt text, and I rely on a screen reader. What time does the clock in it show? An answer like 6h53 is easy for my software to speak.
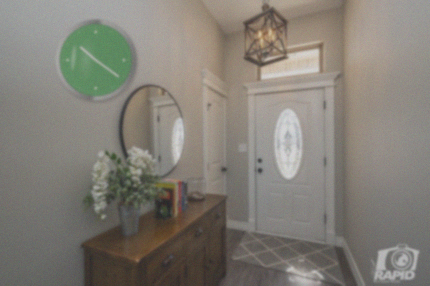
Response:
10h21
